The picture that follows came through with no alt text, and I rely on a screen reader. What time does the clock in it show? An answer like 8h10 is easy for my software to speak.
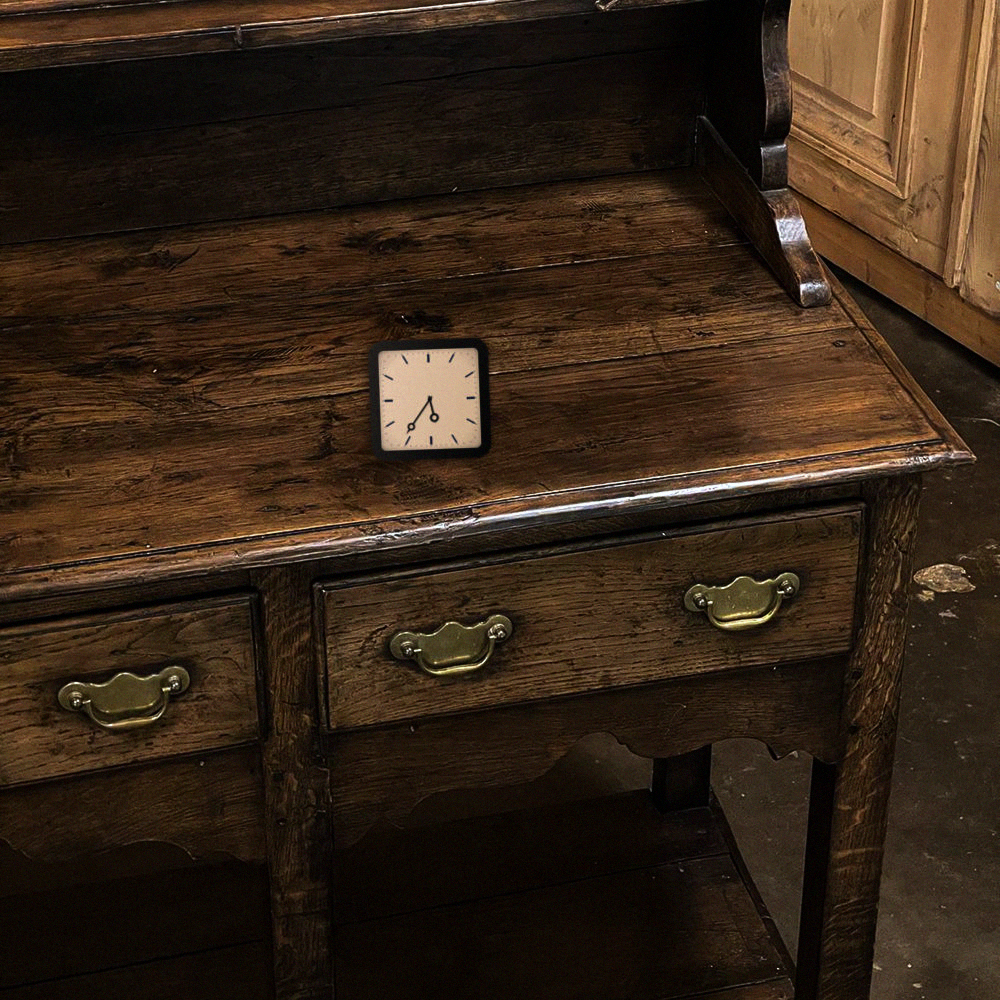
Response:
5h36
